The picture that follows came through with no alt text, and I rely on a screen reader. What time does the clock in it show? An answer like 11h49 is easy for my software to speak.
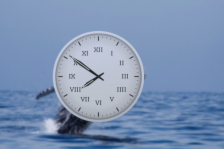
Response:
7h51
